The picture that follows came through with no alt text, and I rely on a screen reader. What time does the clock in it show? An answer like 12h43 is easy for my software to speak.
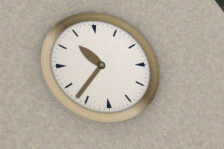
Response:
10h37
